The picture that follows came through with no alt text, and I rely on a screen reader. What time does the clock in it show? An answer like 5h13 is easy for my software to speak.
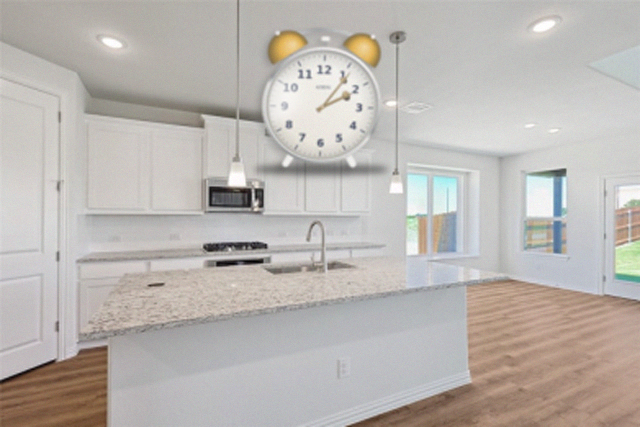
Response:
2h06
